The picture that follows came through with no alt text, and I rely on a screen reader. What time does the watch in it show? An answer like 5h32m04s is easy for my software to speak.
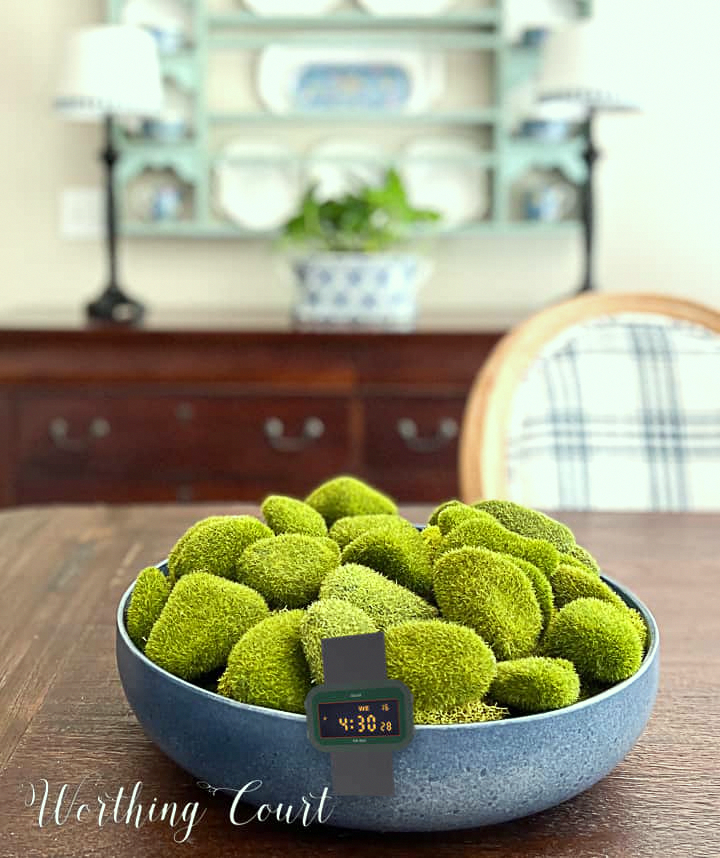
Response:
4h30m28s
